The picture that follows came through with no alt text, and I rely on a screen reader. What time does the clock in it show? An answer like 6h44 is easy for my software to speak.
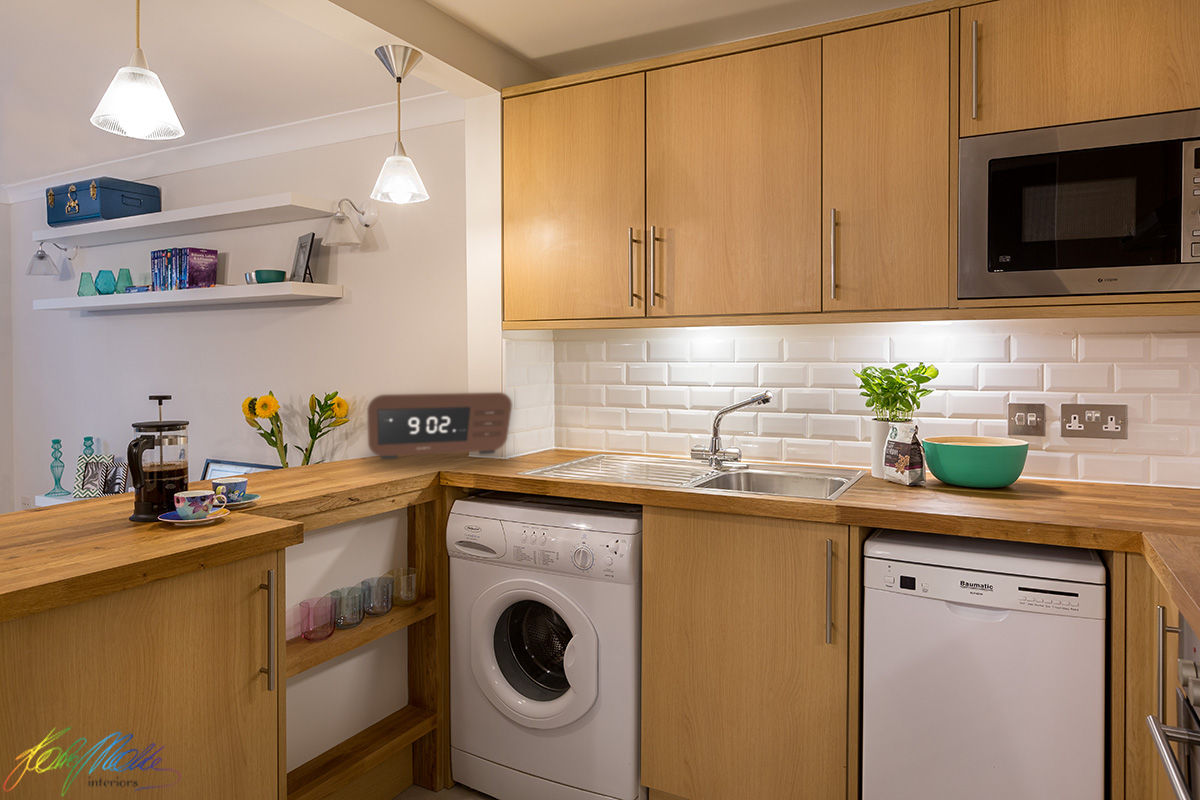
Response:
9h02
